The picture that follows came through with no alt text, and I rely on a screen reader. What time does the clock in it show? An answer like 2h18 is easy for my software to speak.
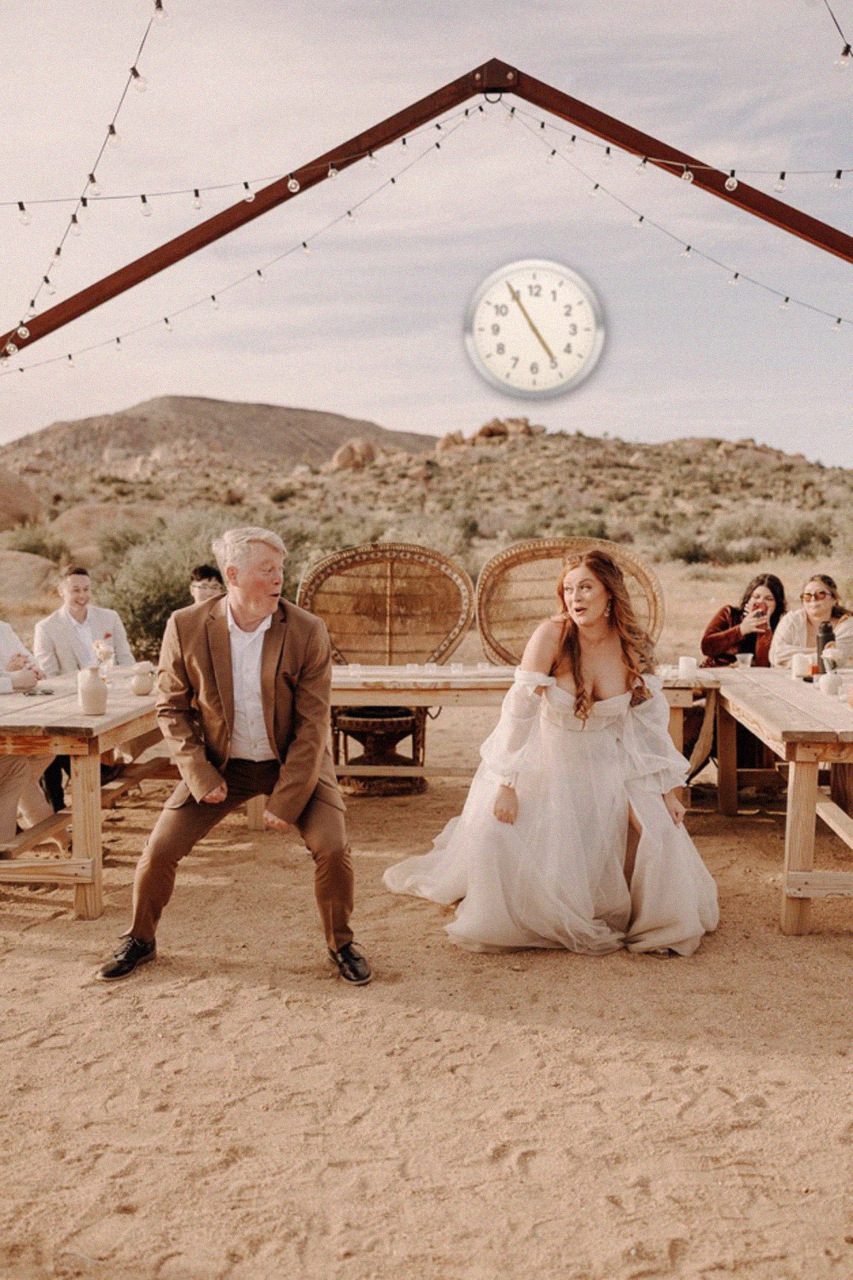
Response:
4h55
